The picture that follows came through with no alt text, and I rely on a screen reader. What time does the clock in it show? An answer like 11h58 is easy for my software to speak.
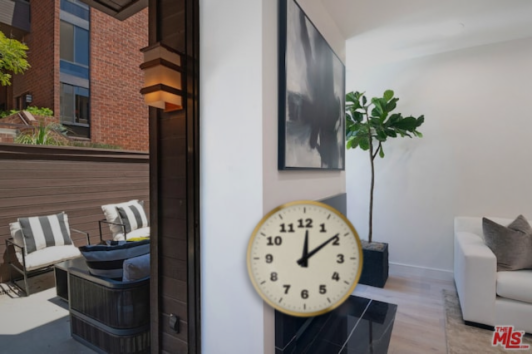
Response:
12h09
